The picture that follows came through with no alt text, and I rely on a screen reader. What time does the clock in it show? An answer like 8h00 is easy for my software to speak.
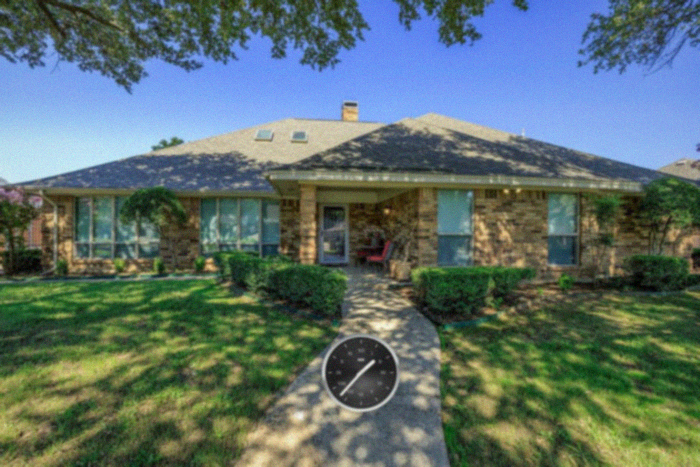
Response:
1h37
